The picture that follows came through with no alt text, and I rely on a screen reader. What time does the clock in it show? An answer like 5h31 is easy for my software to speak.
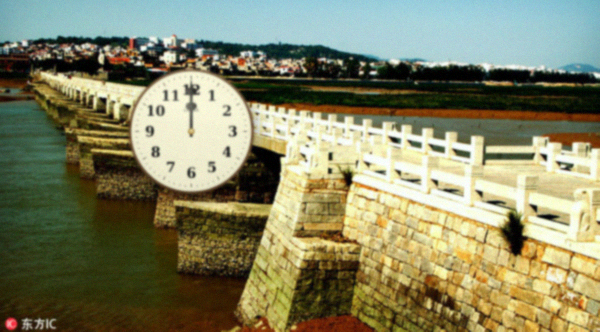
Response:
12h00
